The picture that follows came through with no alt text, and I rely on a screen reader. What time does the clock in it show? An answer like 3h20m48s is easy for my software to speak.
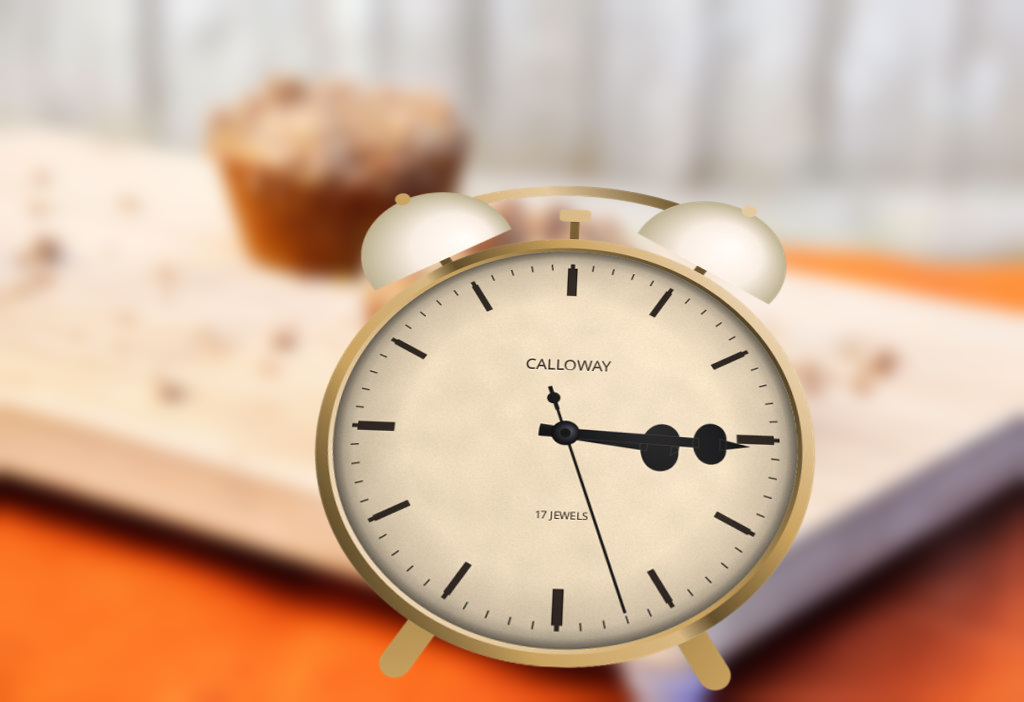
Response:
3h15m27s
